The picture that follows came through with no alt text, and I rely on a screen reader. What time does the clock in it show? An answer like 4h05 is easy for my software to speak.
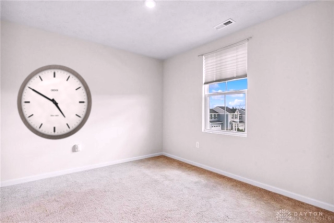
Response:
4h50
